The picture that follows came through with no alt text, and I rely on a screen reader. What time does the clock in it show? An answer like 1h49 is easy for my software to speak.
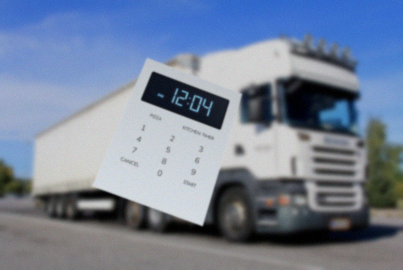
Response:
12h04
